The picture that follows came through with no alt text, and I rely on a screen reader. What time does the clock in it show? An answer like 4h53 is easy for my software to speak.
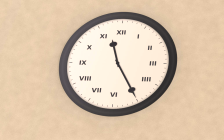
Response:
11h25
